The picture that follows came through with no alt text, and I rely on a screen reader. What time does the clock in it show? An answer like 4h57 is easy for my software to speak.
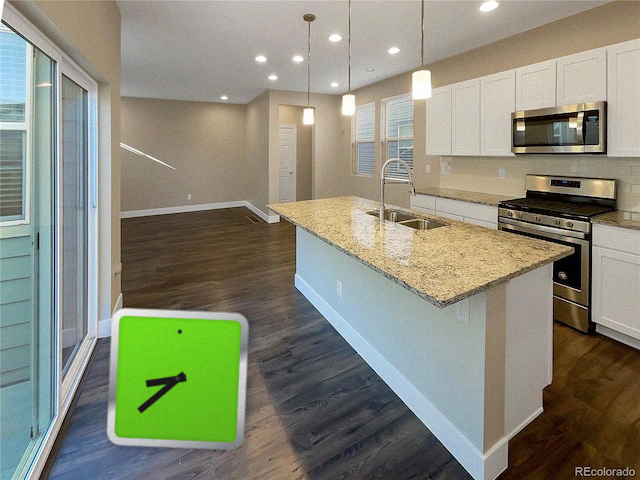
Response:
8h38
